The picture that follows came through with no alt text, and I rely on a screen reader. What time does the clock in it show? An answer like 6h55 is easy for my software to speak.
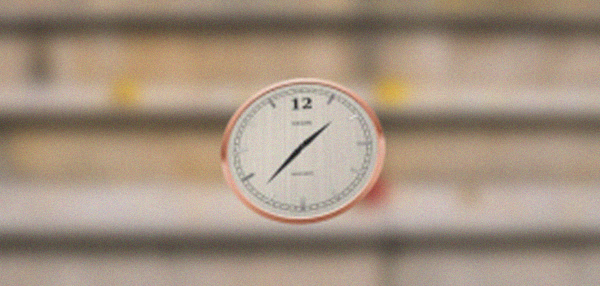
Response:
1h37
